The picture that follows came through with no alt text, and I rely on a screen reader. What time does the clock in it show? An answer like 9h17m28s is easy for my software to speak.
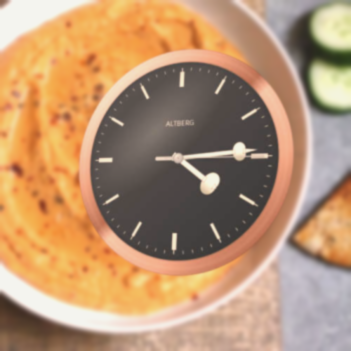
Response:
4h14m15s
